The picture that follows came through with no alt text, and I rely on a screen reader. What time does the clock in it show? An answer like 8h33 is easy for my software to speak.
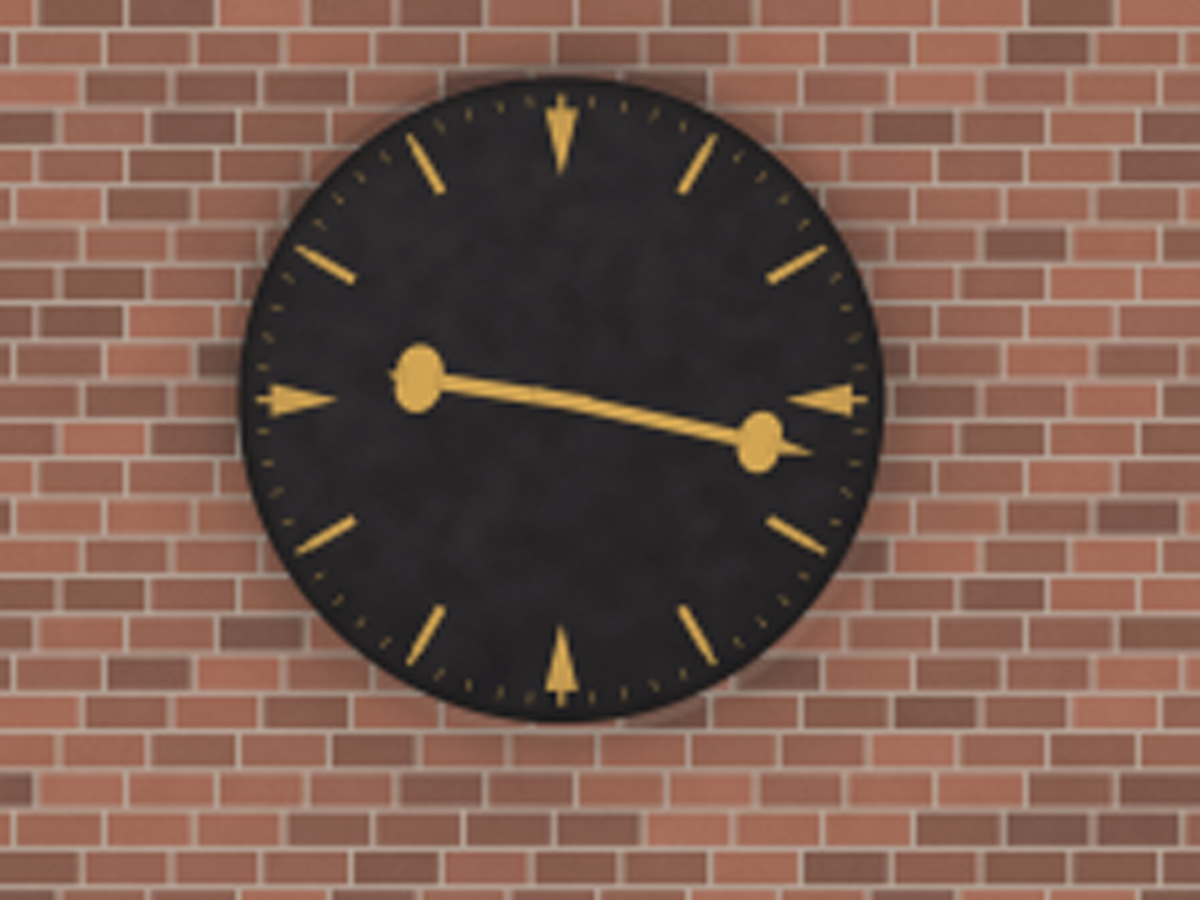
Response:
9h17
